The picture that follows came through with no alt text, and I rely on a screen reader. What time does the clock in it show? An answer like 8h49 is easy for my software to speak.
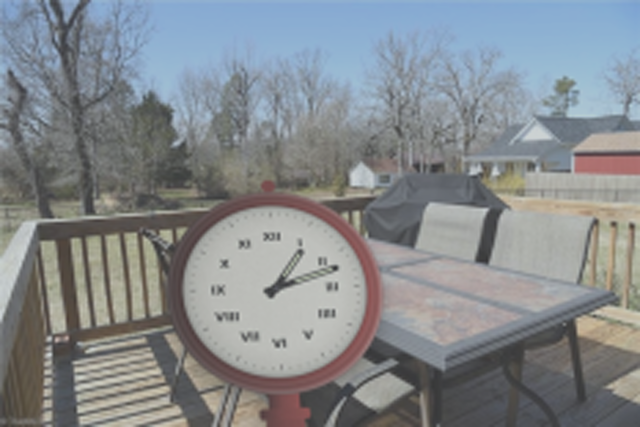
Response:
1h12
